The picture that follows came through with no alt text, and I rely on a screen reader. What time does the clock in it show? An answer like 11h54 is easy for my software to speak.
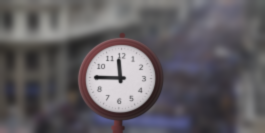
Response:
11h45
